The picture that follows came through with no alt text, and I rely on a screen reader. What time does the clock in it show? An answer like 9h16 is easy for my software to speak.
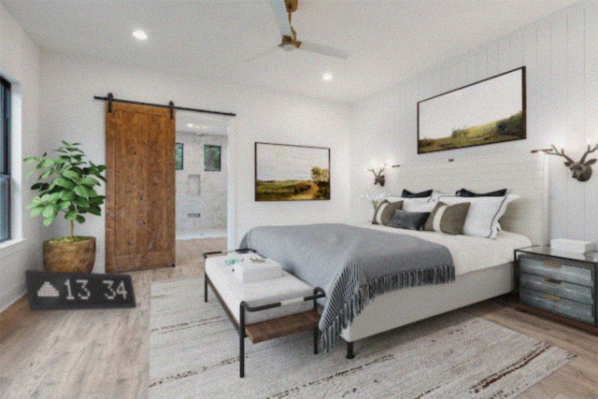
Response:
13h34
